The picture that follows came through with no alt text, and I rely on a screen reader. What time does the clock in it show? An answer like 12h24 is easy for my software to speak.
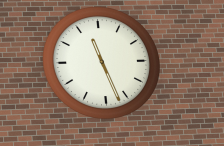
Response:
11h27
